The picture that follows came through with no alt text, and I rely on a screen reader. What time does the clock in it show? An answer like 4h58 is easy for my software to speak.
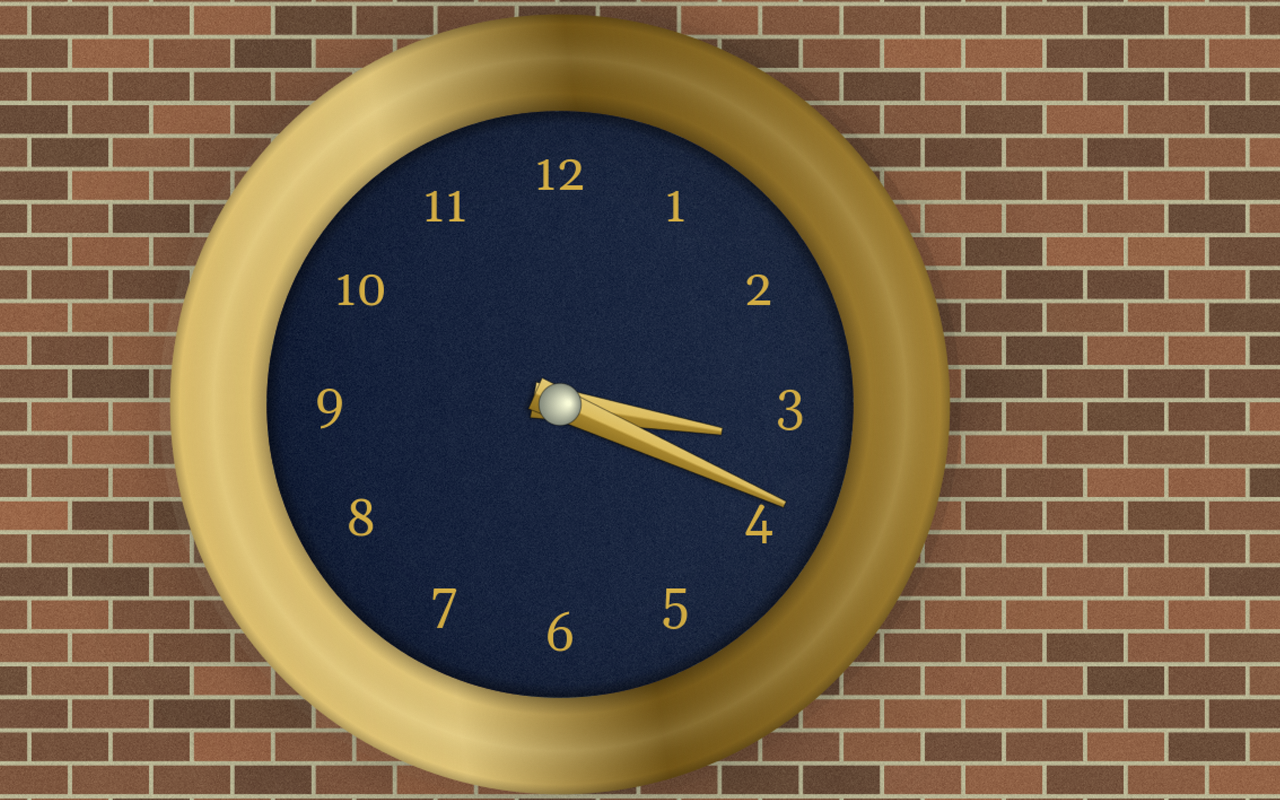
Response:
3h19
